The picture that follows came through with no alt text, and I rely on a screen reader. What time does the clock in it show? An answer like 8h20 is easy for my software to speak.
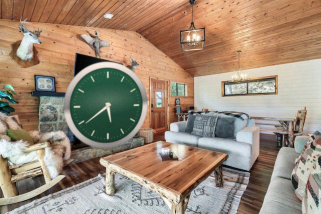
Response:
5h39
